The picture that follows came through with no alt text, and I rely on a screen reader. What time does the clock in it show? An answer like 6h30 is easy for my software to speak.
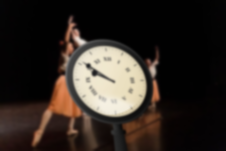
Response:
9h51
